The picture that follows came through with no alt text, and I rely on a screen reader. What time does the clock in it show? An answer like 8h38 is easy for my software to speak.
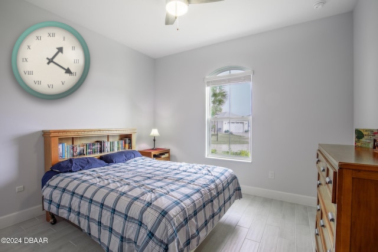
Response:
1h20
